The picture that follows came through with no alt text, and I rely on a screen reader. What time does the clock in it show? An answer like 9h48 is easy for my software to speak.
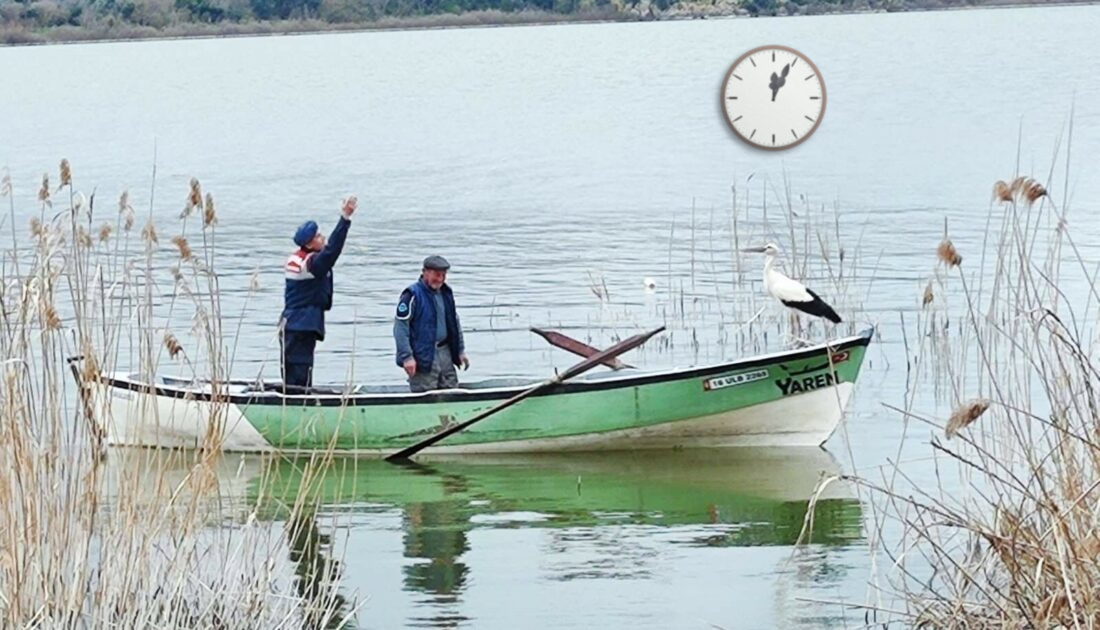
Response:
12h04
